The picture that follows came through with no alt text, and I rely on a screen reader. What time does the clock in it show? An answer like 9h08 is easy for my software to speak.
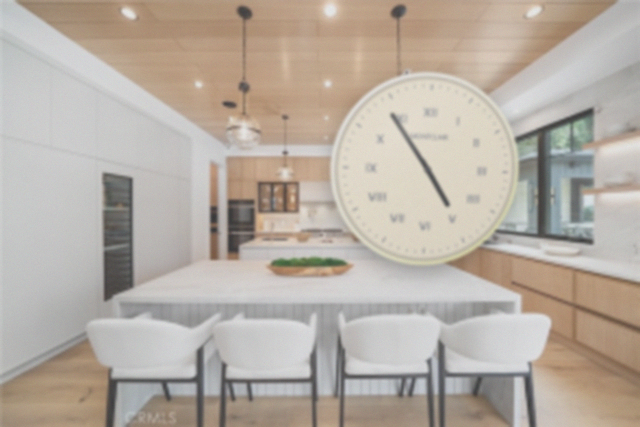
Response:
4h54
